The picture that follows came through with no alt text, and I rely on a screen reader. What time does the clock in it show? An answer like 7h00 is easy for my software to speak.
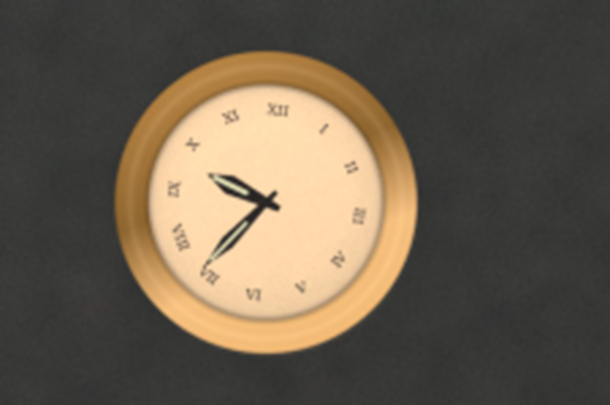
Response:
9h36
